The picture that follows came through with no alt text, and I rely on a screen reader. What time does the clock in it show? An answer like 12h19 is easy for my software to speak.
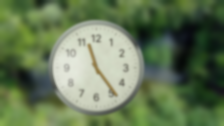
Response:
11h24
